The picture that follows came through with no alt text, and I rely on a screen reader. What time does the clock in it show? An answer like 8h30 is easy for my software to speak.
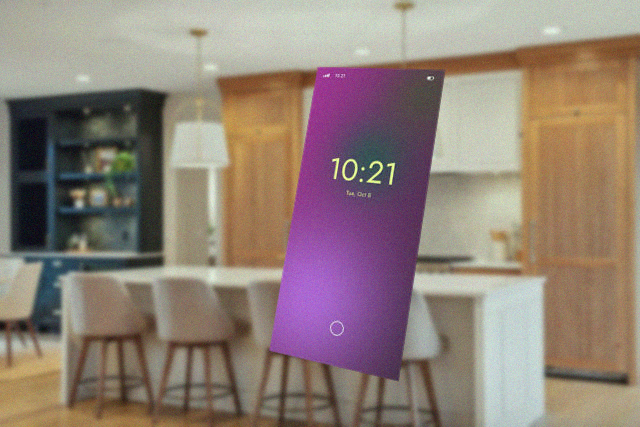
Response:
10h21
